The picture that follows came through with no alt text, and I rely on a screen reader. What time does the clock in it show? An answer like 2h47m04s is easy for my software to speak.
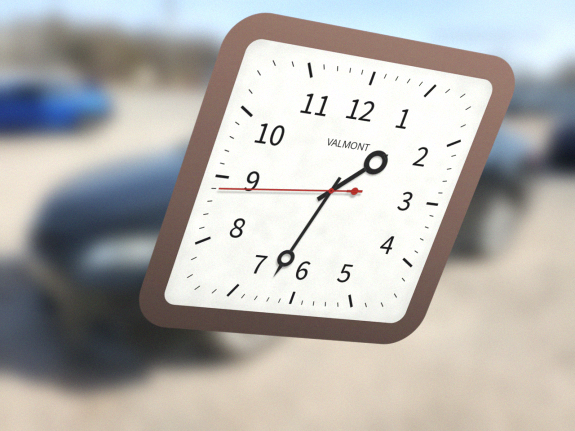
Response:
1h32m44s
